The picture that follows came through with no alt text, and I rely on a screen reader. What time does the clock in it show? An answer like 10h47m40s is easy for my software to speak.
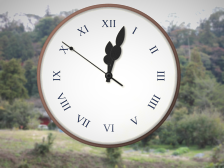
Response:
12h02m51s
